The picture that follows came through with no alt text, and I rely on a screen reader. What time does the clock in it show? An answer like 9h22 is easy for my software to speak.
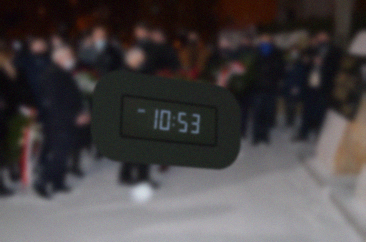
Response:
10h53
